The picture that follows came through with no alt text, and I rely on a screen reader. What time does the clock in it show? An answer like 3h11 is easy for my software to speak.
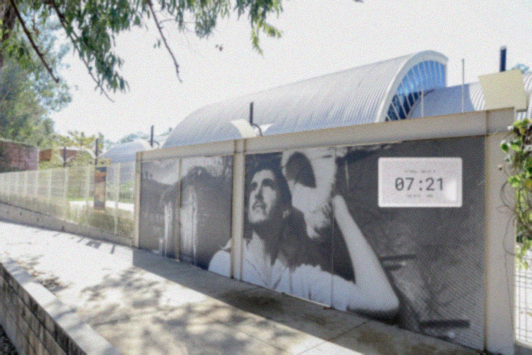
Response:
7h21
